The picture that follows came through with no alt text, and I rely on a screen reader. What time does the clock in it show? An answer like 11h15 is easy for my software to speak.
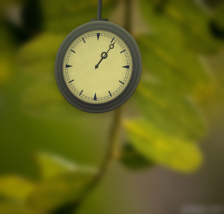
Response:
1h06
